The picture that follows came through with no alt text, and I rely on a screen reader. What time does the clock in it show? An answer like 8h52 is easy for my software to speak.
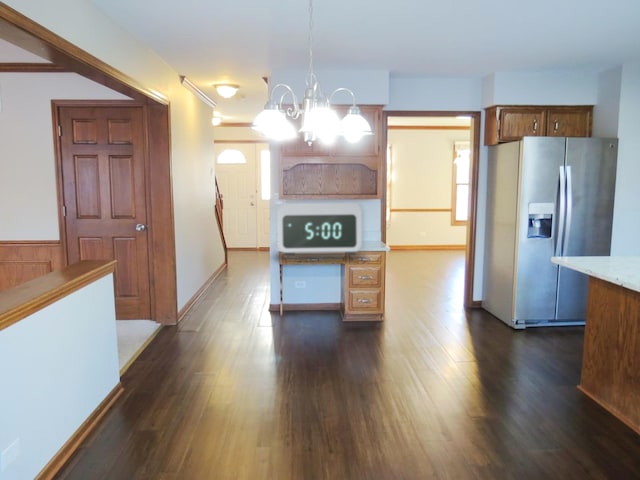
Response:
5h00
